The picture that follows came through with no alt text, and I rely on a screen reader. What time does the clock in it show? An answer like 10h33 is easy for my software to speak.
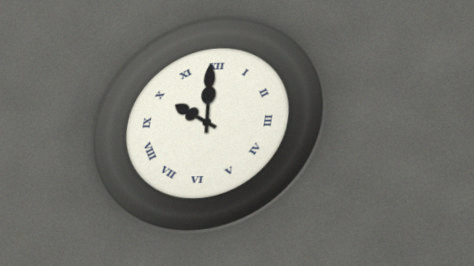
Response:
9h59
